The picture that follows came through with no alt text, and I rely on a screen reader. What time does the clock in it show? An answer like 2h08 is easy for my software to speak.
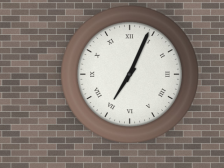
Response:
7h04
